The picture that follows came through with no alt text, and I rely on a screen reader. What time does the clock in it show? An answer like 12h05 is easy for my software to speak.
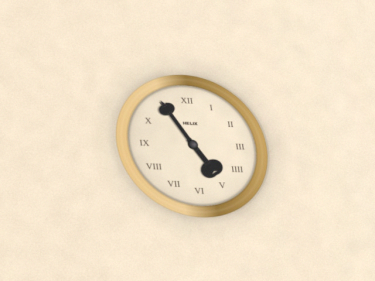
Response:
4h55
